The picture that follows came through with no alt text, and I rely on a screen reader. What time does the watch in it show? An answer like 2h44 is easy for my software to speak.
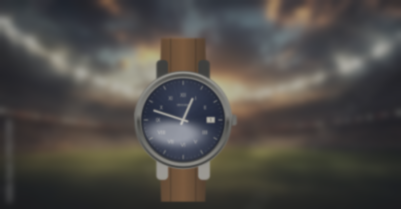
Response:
12h48
